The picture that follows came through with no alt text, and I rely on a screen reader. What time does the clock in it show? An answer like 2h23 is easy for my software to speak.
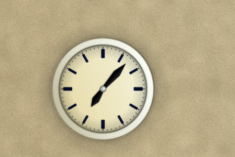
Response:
7h07
